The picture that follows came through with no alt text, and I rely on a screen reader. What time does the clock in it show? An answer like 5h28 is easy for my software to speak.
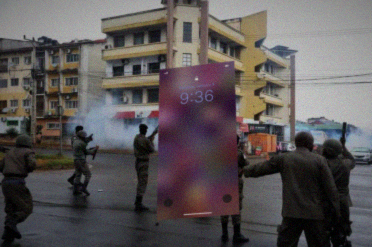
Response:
9h36
